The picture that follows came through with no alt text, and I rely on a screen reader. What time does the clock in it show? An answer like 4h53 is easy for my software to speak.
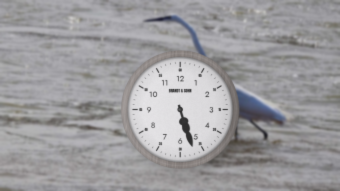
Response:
5h27
